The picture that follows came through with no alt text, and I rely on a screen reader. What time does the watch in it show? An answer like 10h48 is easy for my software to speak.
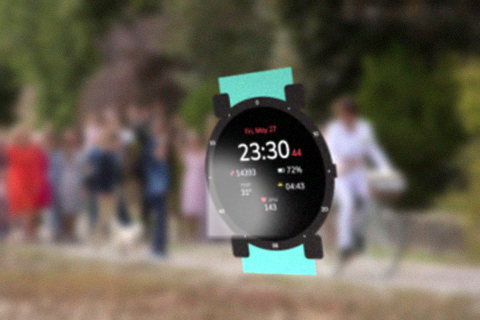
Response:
23h30
